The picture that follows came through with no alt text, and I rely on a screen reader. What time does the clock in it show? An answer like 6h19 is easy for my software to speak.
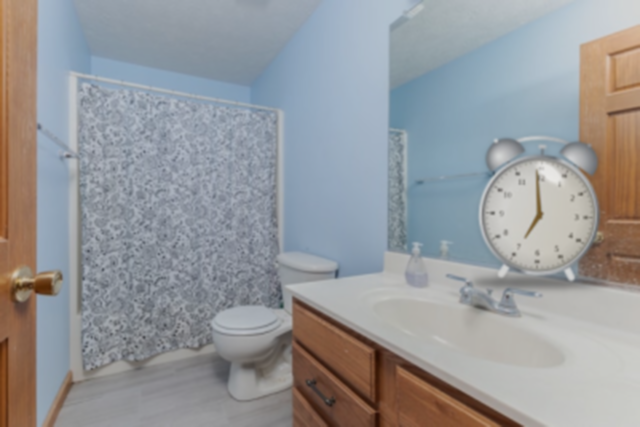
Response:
6h59
